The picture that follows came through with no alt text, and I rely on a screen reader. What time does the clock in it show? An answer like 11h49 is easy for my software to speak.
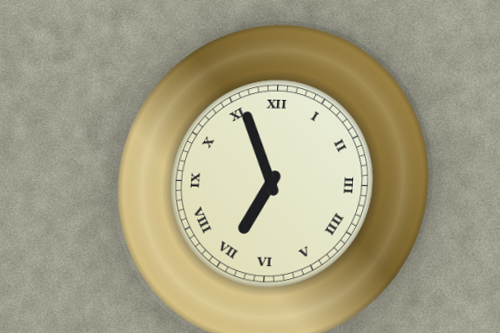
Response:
6h56
